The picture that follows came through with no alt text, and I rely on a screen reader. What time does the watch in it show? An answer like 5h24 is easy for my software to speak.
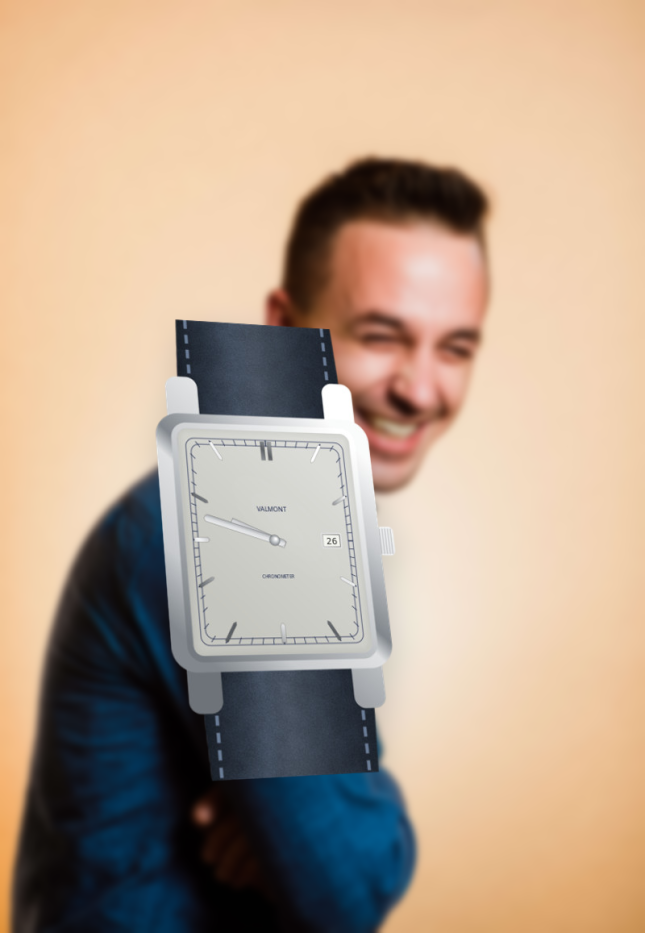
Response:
9h48
